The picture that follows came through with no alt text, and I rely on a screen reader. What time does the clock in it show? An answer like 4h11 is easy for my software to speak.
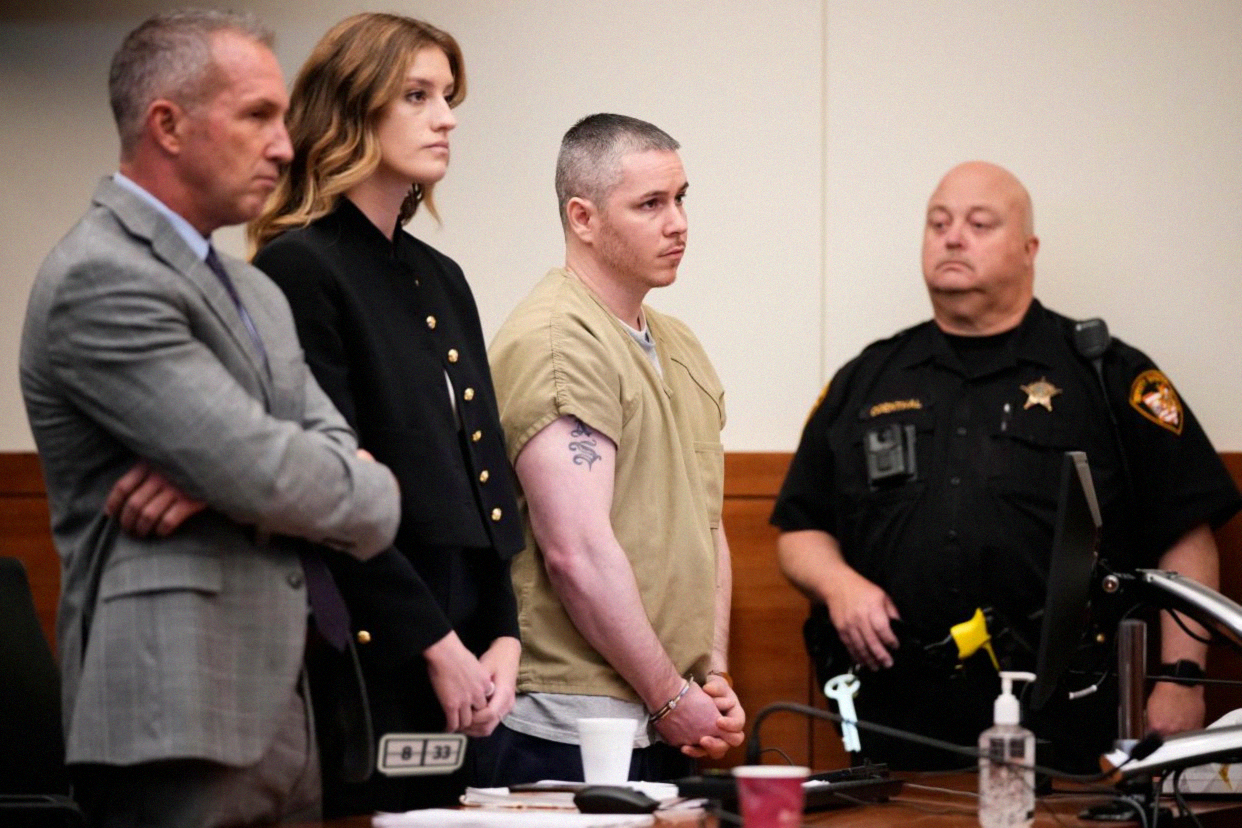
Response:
8h33
